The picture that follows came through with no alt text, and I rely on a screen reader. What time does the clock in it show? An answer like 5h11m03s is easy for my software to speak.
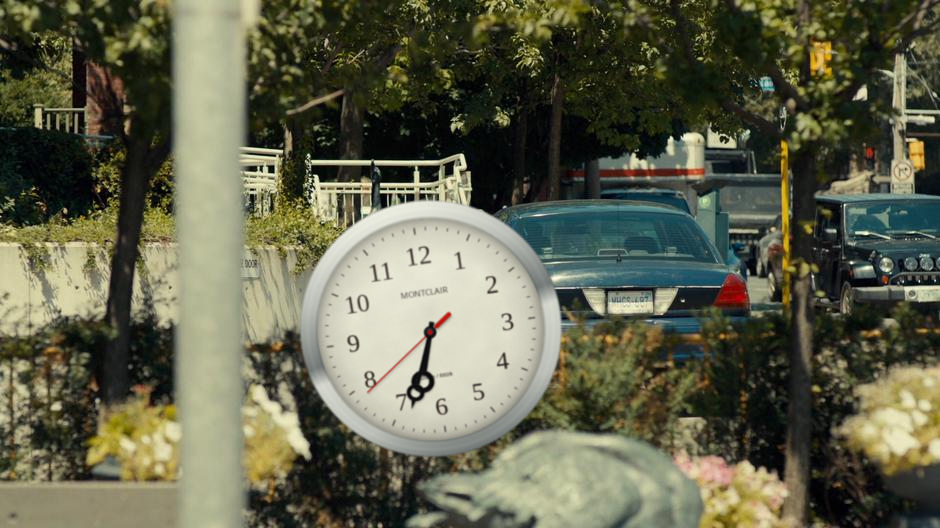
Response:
6h33m39s
